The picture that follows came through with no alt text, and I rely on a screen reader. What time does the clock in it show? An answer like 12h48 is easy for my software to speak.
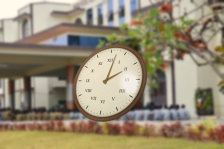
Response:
2h02
